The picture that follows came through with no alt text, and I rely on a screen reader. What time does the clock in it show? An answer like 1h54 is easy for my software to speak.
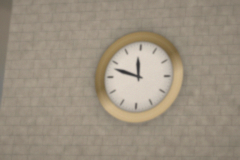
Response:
11h48
